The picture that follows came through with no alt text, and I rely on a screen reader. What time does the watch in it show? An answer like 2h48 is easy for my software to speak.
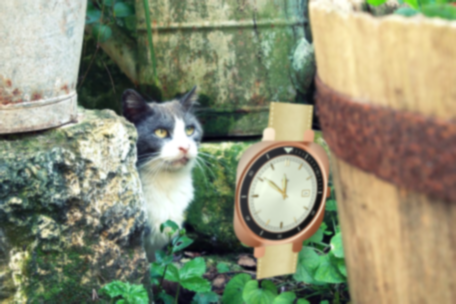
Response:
11h51
